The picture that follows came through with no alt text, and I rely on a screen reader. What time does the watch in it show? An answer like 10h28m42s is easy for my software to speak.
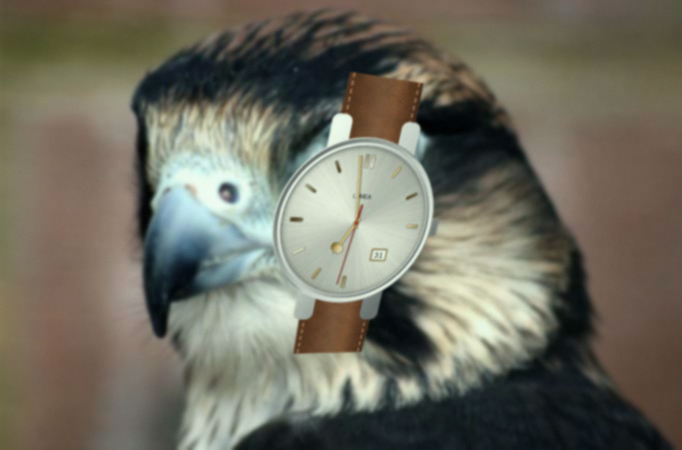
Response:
6h58m31s
